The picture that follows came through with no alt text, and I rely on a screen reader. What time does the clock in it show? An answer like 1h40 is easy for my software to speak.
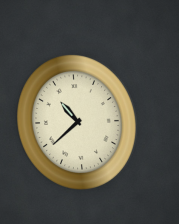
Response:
10h39
